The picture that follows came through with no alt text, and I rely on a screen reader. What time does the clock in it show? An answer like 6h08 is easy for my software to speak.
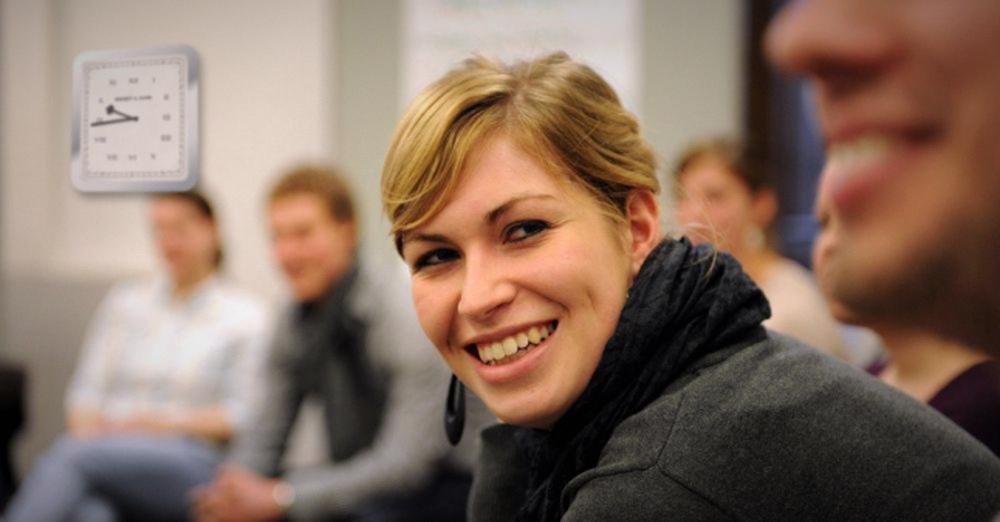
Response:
9h44
